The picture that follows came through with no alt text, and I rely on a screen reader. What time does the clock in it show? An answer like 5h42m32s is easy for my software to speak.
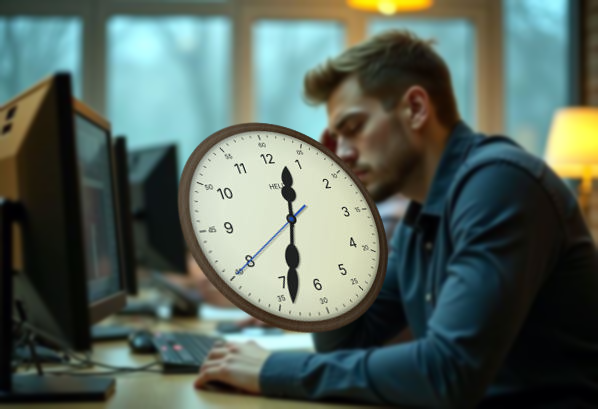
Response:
12h33m40s
